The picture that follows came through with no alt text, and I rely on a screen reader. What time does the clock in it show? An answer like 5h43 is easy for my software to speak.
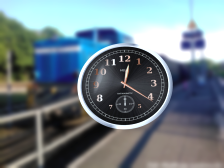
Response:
12h21
